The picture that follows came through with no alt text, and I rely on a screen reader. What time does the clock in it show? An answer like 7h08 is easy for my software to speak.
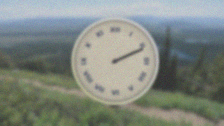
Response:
2h11
